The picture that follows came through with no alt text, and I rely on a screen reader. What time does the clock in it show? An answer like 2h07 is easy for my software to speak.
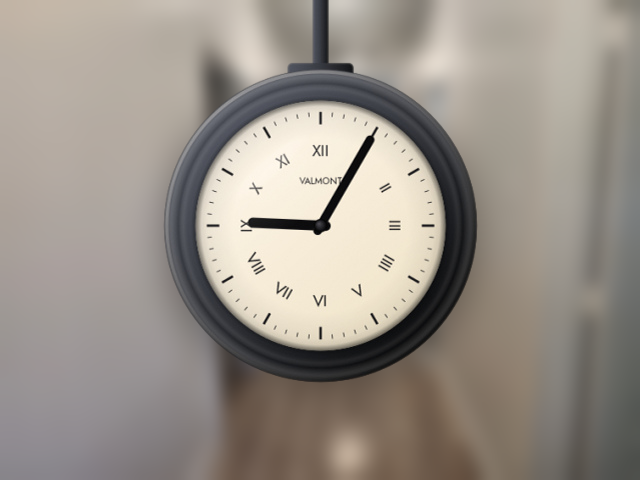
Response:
9h05
